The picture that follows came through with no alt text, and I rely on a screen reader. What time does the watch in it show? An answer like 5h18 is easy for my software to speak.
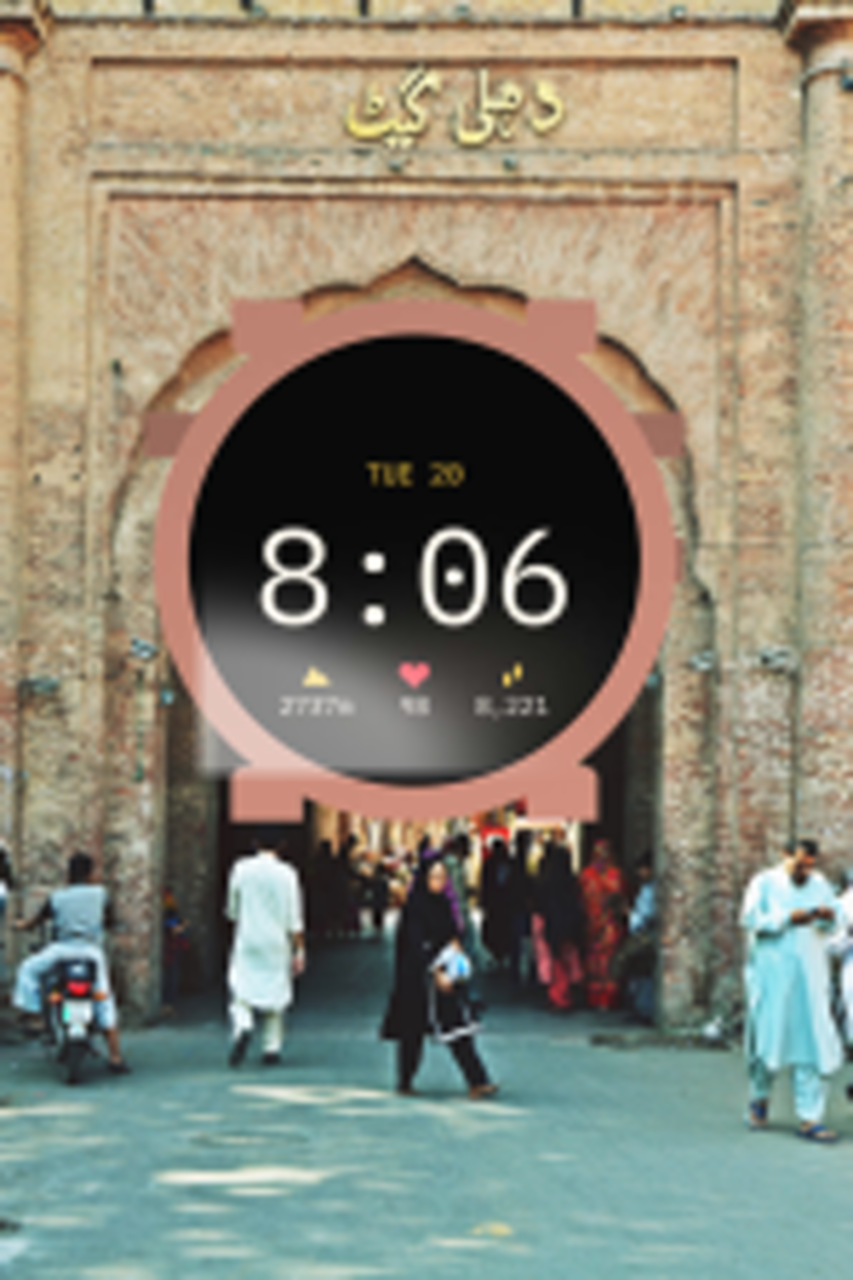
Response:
8h06
